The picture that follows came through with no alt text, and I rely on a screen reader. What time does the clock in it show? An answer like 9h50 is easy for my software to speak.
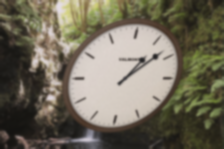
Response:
1h08
